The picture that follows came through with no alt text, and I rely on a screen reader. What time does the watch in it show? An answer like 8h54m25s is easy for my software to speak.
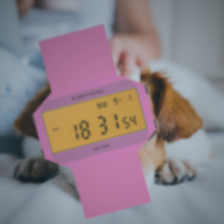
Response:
18h31m54s
